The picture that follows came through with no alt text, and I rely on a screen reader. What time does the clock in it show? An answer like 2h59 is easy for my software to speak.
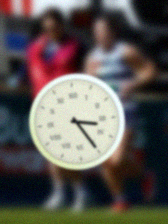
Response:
3h25
